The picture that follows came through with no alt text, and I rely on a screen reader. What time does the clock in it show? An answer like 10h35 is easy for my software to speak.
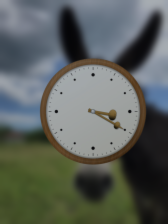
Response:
3h20
